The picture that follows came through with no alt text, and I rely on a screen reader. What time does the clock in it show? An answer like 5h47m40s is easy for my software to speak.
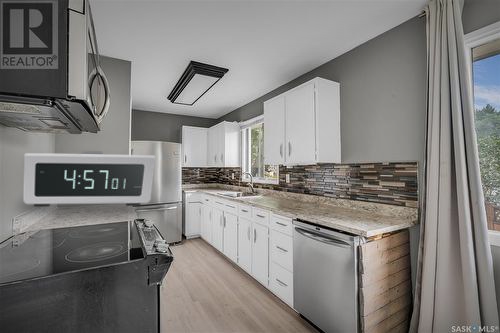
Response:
4h57m01s
